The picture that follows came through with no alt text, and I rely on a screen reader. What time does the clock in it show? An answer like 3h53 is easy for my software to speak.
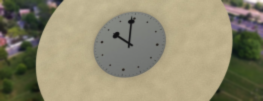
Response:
9h59
